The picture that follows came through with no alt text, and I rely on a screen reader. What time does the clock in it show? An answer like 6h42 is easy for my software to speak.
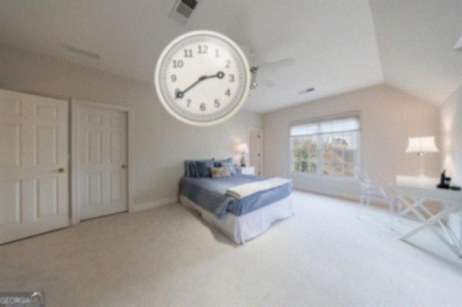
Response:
2h39
